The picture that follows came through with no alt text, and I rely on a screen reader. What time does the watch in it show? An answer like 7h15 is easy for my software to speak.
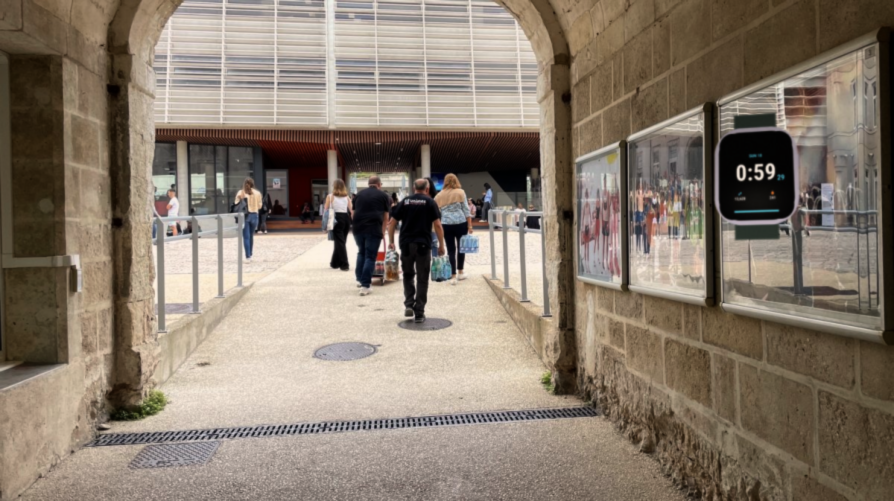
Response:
0h59
